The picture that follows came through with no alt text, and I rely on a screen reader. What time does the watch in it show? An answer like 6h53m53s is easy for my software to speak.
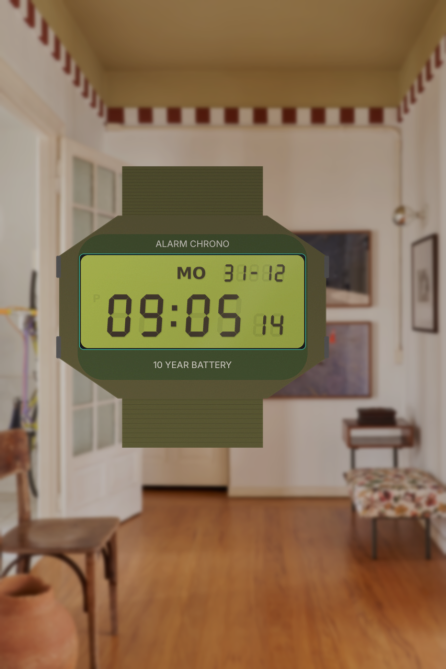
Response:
9h05m14s
